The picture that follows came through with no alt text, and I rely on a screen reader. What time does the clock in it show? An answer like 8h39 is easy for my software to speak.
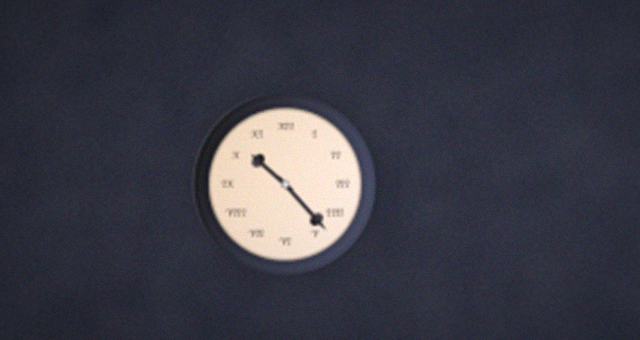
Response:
10h23
